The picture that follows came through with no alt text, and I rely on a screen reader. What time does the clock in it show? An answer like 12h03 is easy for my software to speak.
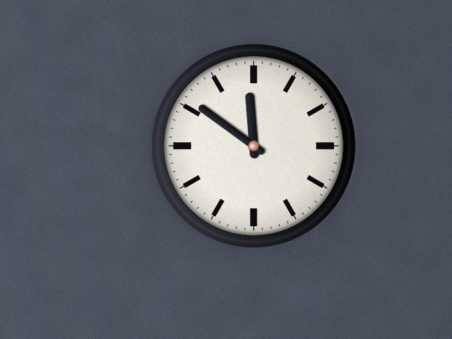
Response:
11h51
